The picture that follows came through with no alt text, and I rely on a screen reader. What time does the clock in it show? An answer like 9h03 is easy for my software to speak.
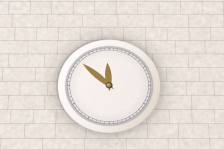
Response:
11h52
